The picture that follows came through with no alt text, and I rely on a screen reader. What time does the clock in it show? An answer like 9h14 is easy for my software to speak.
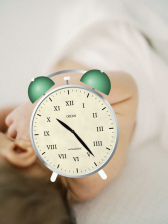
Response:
10h24
